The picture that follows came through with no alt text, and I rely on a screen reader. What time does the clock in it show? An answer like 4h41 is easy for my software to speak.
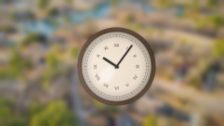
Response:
10h06
